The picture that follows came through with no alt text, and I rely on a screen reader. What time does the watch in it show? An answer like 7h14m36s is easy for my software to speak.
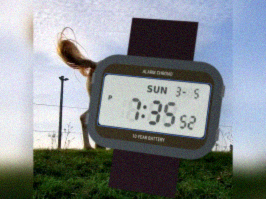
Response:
7h35m52s
